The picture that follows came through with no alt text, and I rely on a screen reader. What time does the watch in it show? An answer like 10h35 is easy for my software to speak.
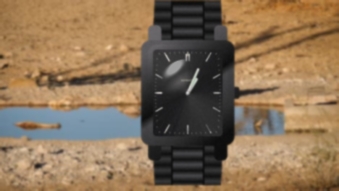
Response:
1h04
